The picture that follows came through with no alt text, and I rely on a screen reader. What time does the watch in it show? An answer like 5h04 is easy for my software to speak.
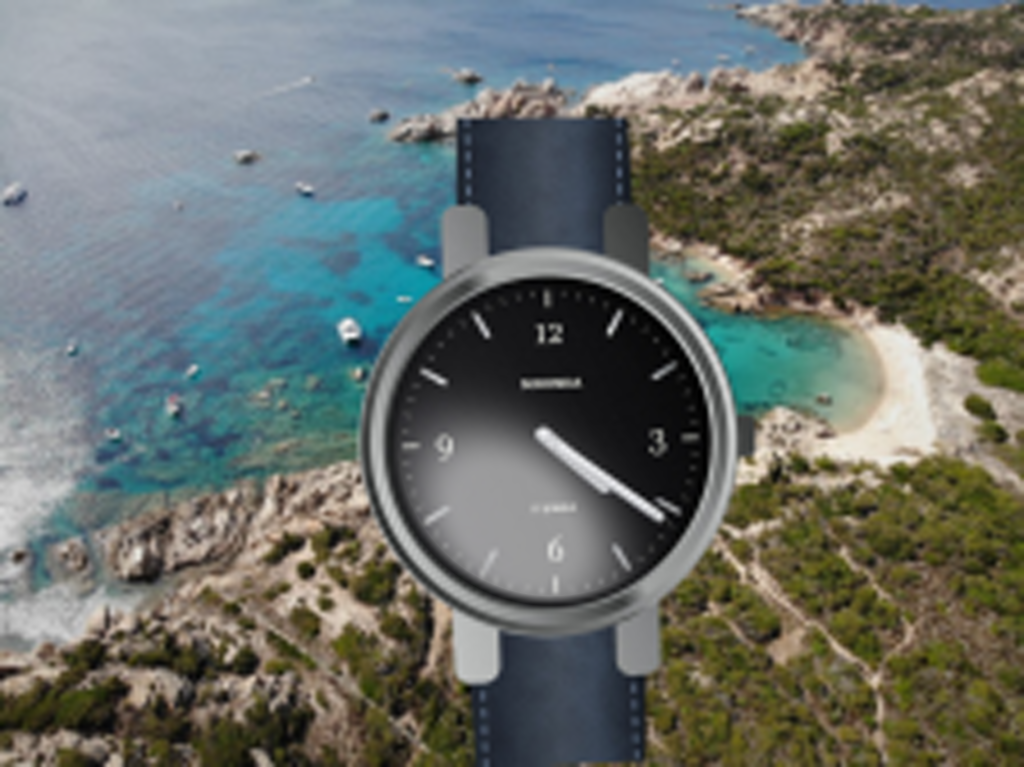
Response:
4h21
